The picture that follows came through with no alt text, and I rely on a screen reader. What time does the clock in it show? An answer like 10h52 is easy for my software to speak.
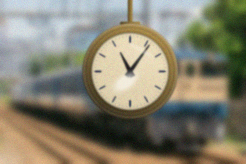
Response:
11h06
